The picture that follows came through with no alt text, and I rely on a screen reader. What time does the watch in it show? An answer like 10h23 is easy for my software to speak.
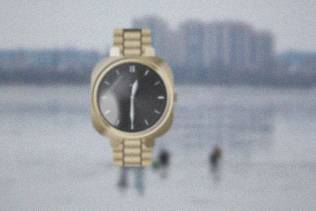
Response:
12h30
